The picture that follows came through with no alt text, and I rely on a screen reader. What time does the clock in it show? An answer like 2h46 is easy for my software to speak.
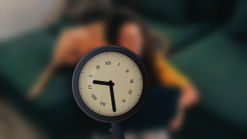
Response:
9h30
